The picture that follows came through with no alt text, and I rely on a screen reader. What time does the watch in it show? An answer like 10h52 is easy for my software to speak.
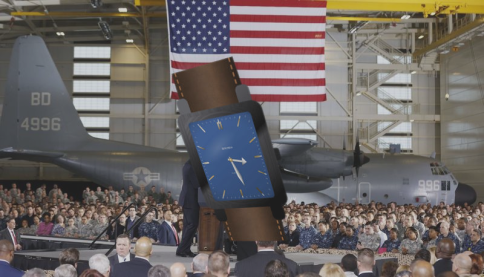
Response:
3h28
